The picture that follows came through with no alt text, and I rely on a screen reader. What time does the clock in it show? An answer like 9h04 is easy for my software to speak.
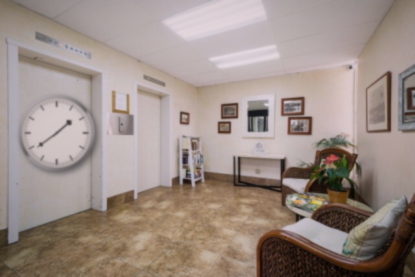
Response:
1h39
